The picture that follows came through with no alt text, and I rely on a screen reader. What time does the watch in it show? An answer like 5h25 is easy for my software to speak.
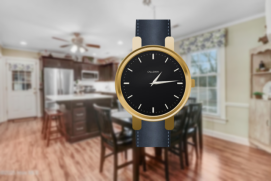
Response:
1h14
